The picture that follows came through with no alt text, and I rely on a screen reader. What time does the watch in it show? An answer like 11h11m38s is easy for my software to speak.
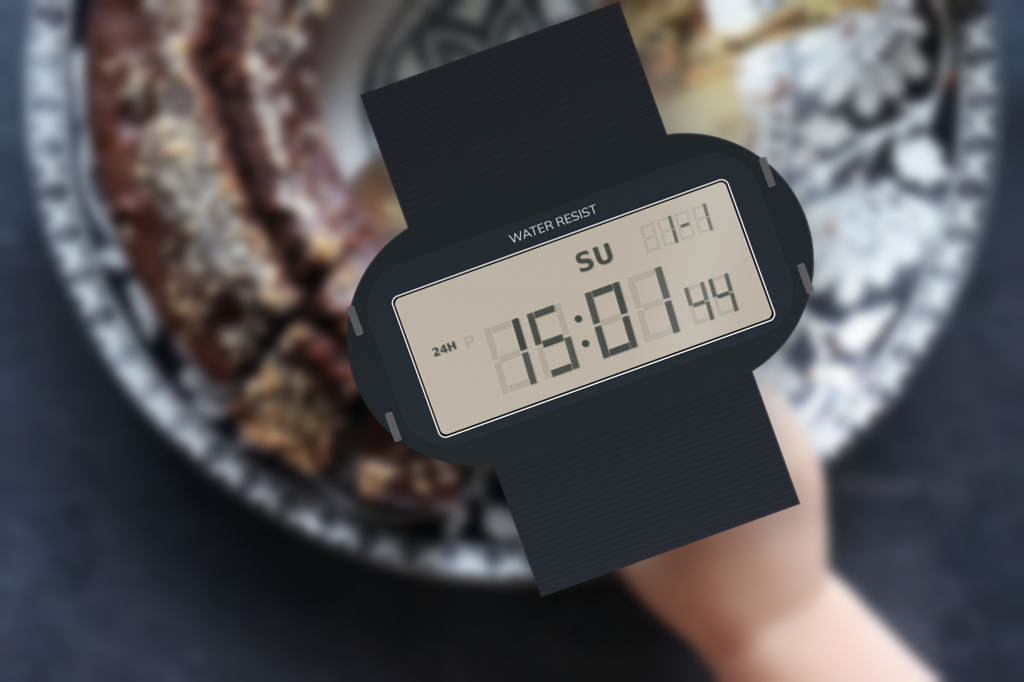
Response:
15h01m44s
